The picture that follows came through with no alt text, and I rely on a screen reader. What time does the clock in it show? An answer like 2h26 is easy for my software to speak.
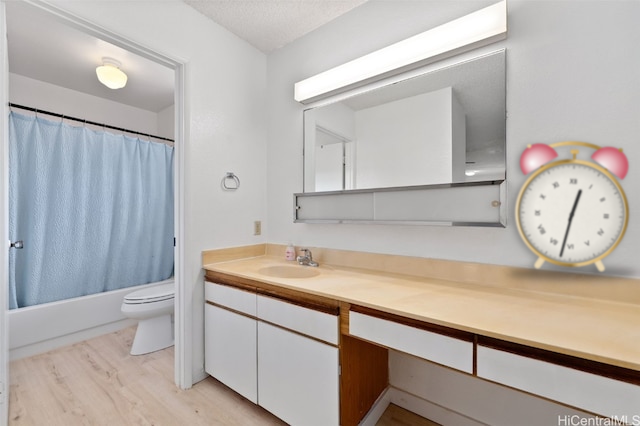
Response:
12h32
